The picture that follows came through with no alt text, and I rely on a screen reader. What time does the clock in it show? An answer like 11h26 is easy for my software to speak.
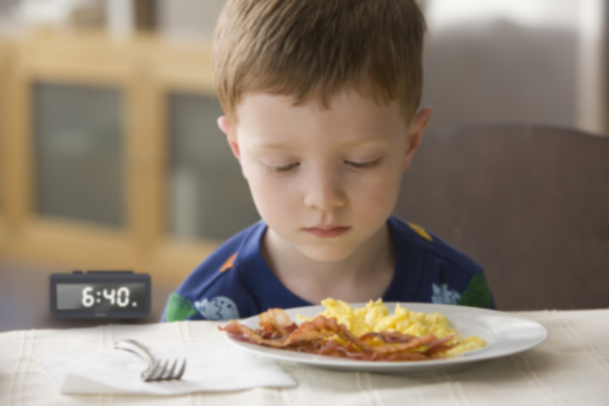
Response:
6h40
